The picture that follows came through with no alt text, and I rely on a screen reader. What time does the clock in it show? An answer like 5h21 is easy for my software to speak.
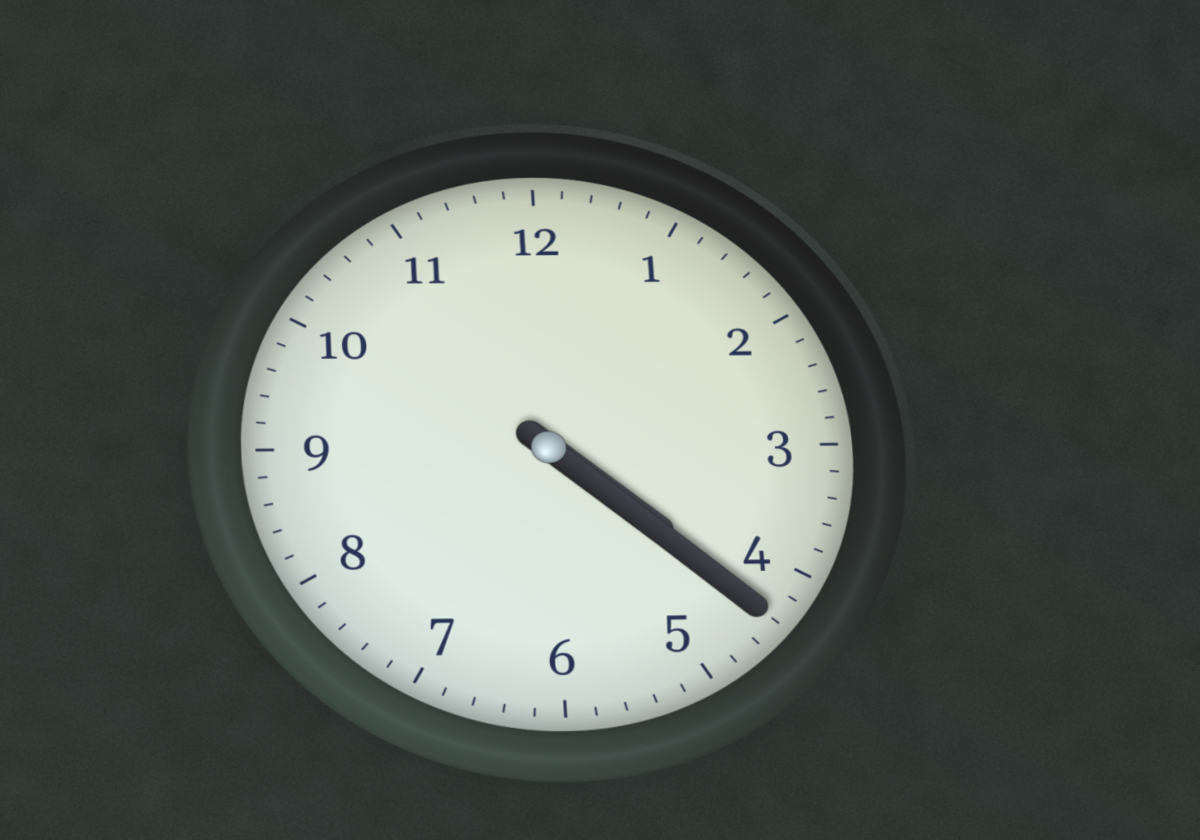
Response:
4h22
